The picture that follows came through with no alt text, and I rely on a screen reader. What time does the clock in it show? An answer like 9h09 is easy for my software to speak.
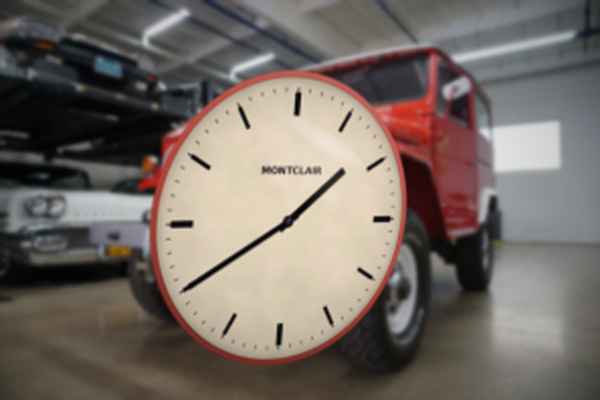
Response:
1h40
